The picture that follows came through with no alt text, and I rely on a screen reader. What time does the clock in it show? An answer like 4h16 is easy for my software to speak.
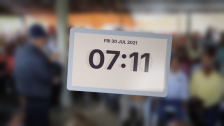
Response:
7h11
